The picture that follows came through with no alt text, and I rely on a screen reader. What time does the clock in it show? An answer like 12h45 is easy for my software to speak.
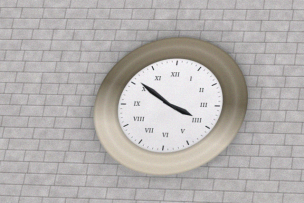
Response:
3h51
